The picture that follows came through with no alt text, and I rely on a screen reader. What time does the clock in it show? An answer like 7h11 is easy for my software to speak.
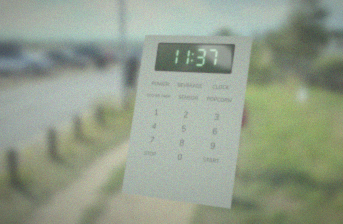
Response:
11h37
